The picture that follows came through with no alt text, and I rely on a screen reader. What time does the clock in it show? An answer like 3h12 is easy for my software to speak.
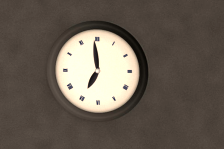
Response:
6h59
